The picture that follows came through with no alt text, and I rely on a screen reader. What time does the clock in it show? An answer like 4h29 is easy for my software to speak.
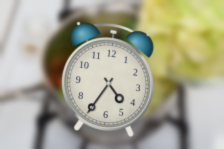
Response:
4h35
